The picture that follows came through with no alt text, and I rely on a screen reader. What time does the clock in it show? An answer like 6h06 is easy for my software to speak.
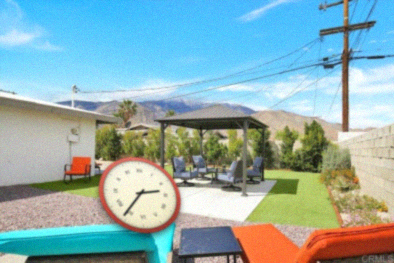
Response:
2h36
